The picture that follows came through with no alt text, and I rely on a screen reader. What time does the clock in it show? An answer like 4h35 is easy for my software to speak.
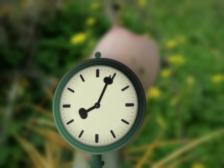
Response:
8h04
